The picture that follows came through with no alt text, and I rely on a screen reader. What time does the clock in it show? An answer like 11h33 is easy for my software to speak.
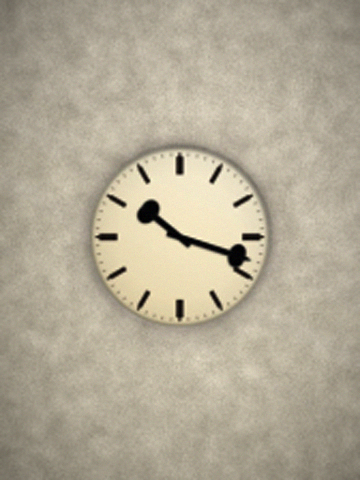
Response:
10h18
